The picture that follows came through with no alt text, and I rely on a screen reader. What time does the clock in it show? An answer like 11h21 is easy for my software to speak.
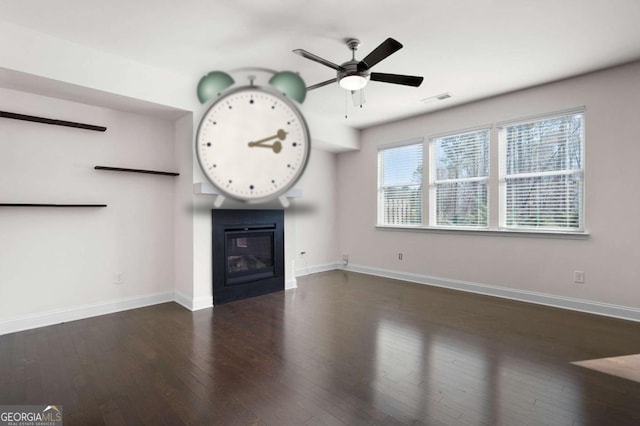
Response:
3h12
